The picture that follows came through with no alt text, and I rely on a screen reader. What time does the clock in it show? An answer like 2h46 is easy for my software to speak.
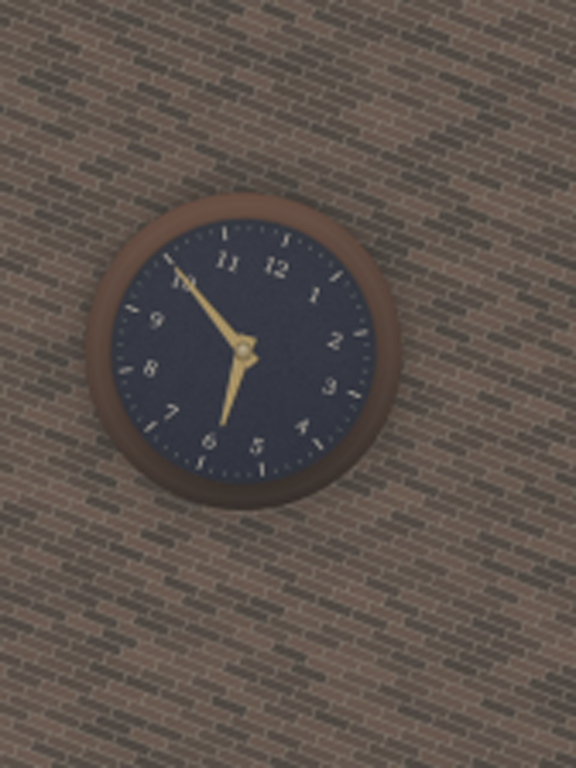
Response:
5h50
